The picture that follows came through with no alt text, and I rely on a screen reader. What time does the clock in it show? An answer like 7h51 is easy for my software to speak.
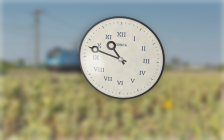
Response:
10h48
